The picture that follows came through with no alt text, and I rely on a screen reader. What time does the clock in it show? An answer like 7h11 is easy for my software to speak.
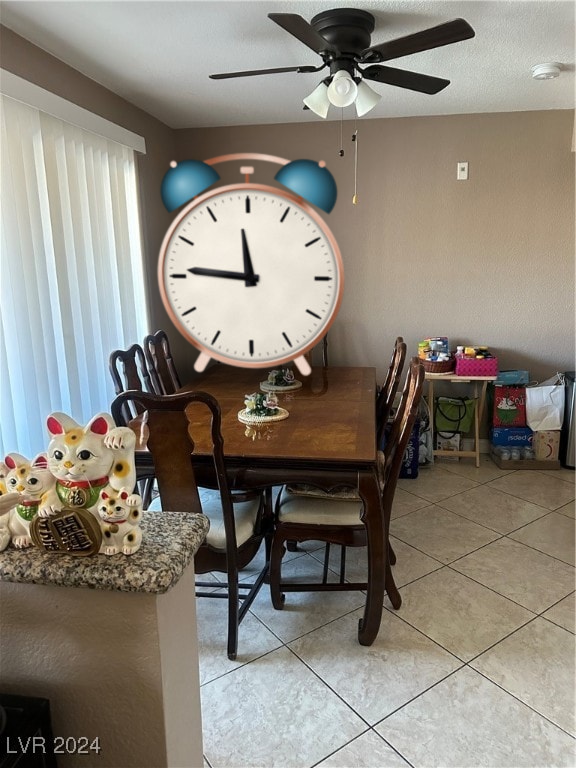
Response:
11h46
